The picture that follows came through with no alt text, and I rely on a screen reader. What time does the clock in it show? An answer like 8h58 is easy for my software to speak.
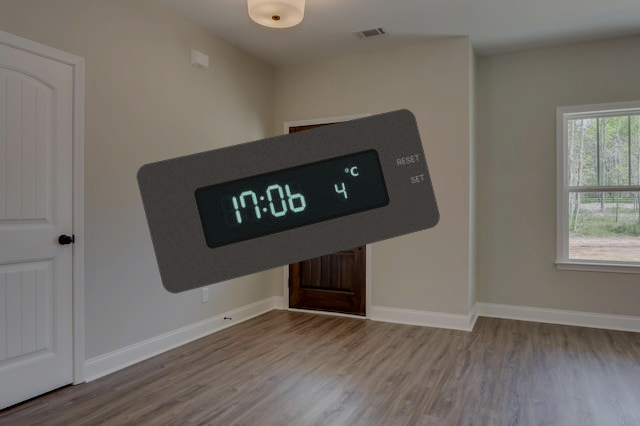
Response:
17h06
